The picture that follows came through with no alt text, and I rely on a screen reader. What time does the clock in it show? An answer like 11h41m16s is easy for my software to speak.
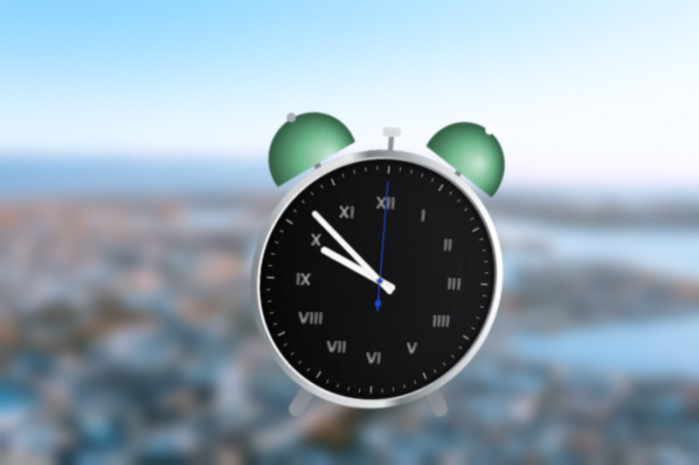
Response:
9h52m00s
